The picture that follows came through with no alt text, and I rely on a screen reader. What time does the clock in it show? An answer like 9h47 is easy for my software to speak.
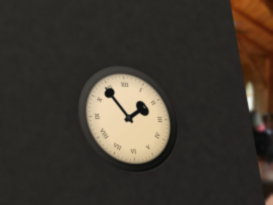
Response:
1h54
